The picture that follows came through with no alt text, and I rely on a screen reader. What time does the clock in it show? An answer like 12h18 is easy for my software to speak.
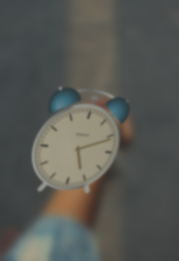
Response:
5h11
